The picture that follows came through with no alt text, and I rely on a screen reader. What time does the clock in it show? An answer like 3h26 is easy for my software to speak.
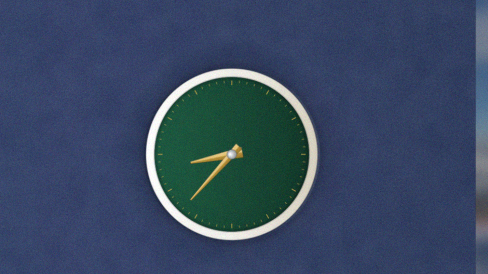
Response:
8h37
